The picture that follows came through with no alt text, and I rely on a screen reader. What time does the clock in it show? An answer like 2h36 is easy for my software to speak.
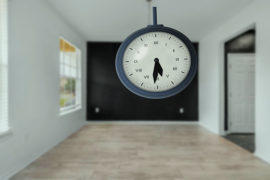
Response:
5h31
